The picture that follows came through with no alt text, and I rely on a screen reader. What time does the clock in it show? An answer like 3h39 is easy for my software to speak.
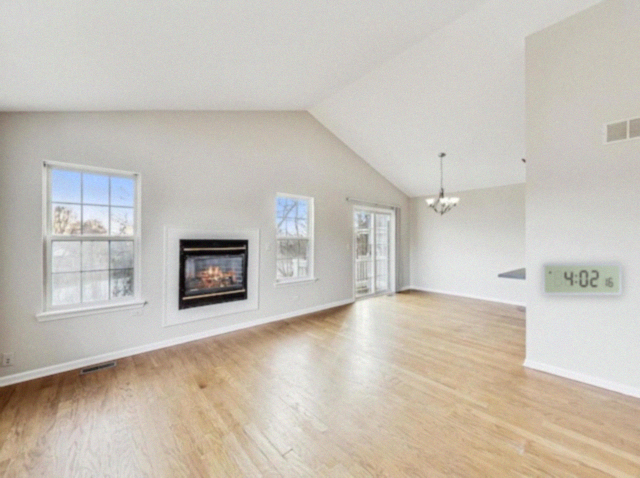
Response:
4h02
